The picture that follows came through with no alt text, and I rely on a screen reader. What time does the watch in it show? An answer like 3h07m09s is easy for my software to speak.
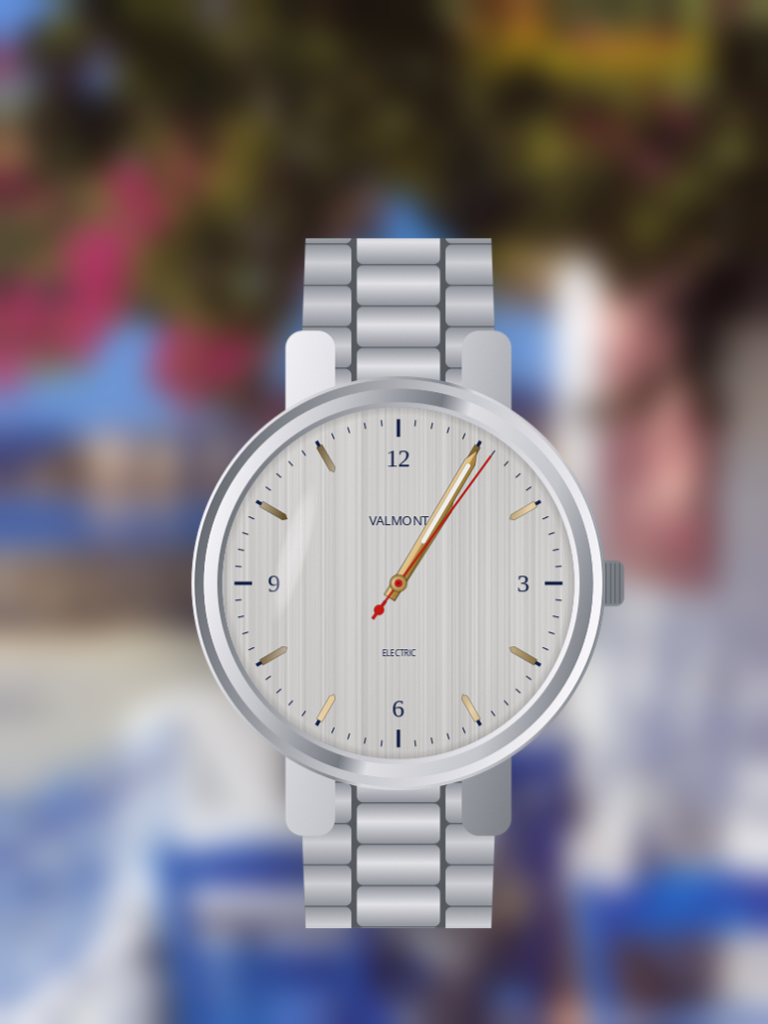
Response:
1h05m06s
